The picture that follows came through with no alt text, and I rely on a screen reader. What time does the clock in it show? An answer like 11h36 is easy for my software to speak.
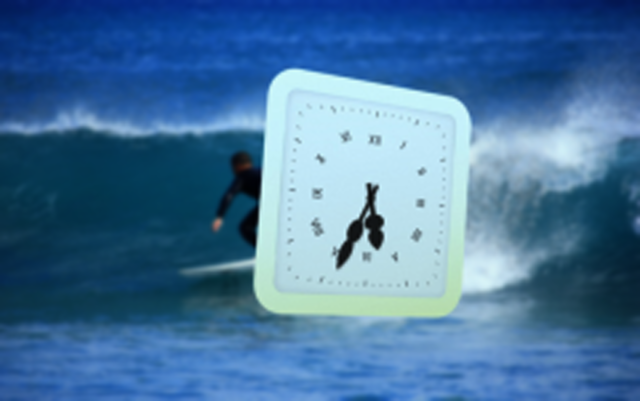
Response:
5h34
